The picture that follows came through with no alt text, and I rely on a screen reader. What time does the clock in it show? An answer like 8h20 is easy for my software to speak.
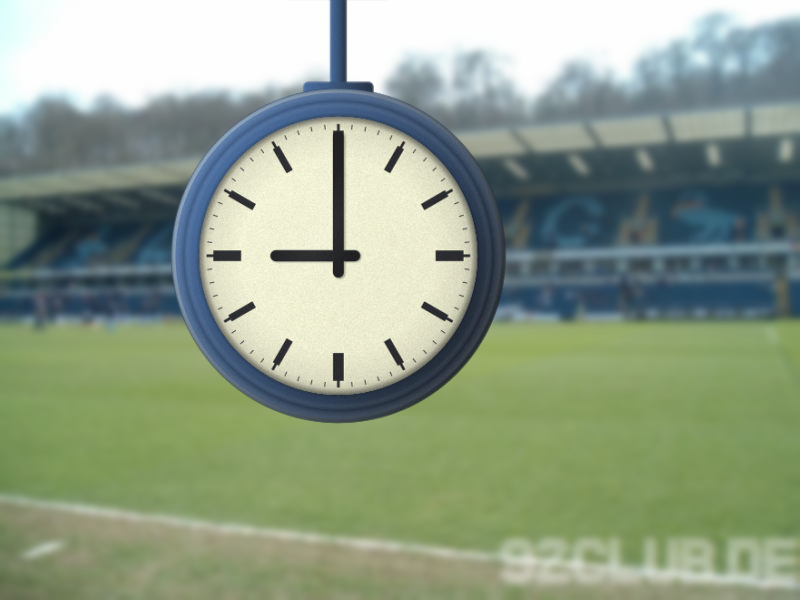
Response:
9h00
